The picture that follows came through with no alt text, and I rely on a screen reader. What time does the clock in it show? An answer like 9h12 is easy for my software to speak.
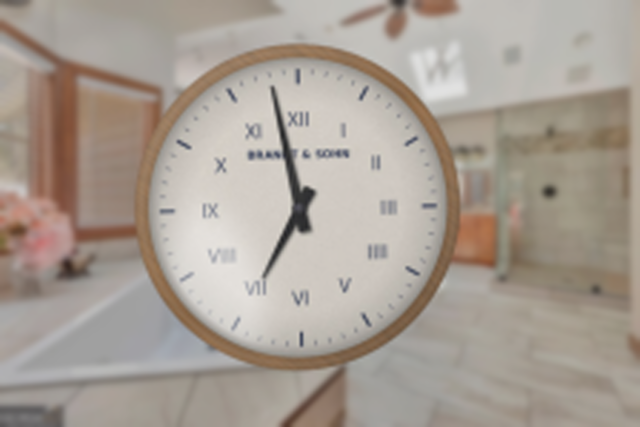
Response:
6h58
